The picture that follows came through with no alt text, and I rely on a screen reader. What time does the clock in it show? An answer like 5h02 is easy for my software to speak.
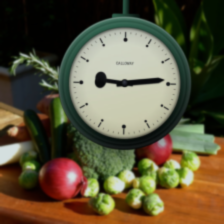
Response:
9h14
